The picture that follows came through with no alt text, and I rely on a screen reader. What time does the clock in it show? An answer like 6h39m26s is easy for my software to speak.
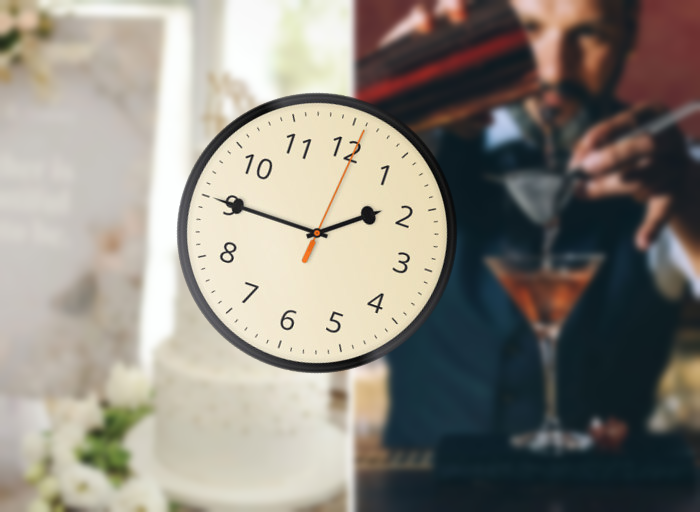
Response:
1h45m01s
